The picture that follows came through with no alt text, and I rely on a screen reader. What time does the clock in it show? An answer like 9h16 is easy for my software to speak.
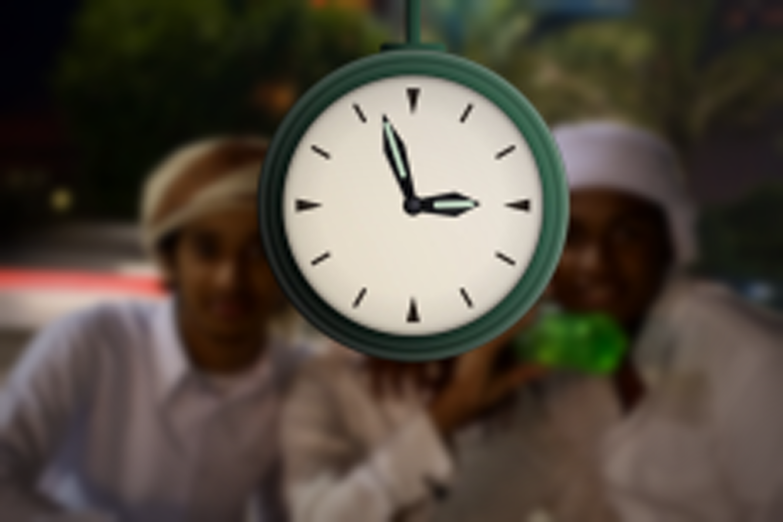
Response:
2h57
